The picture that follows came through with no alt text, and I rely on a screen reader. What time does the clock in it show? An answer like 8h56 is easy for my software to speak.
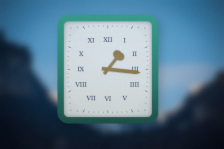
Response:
1h16
